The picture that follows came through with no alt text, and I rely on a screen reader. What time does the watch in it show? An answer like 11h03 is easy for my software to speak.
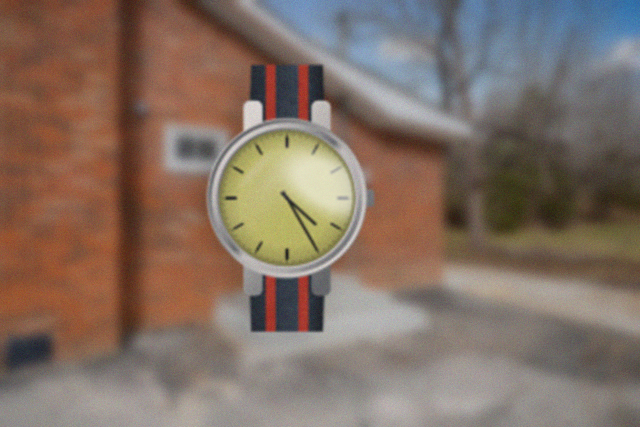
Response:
4h25
